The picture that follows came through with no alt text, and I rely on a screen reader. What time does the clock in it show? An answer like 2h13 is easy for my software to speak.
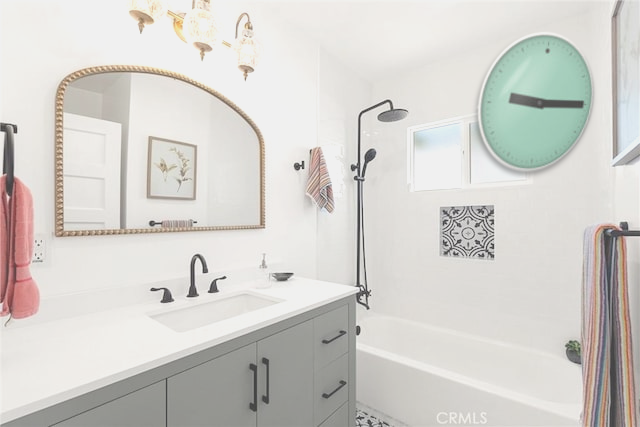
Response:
9h15
